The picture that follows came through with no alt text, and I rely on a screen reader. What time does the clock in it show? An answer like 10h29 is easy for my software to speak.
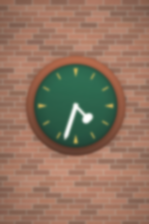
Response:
4h33
